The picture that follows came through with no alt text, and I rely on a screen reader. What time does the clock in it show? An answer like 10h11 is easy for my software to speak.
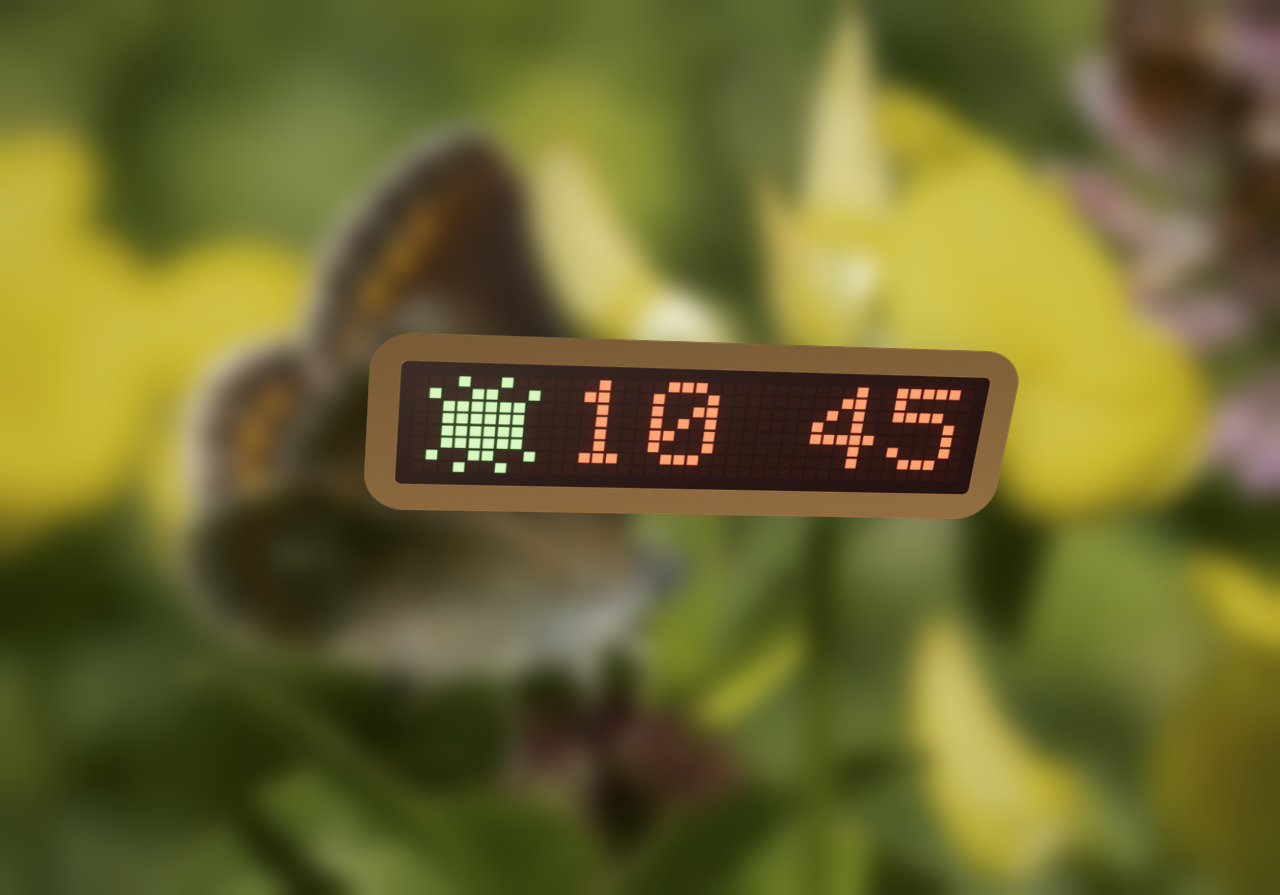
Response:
10h45
